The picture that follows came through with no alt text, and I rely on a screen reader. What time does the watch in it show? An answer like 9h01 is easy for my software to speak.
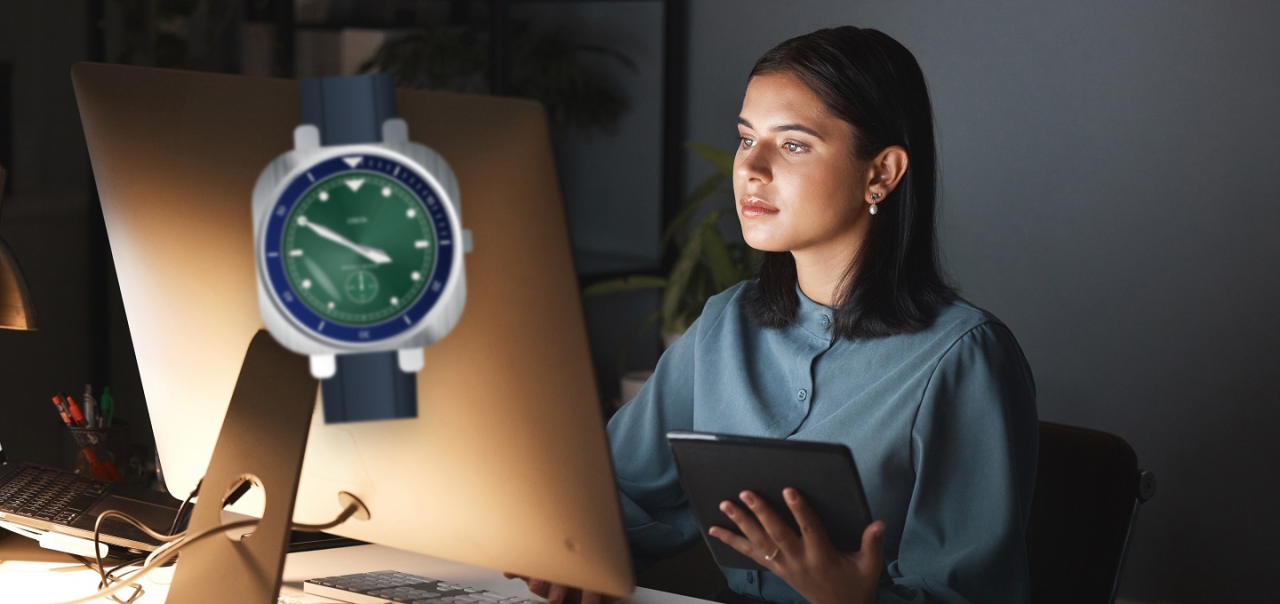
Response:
3h50
